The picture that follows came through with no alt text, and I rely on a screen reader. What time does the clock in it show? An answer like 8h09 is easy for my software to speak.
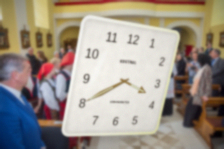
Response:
3h40
